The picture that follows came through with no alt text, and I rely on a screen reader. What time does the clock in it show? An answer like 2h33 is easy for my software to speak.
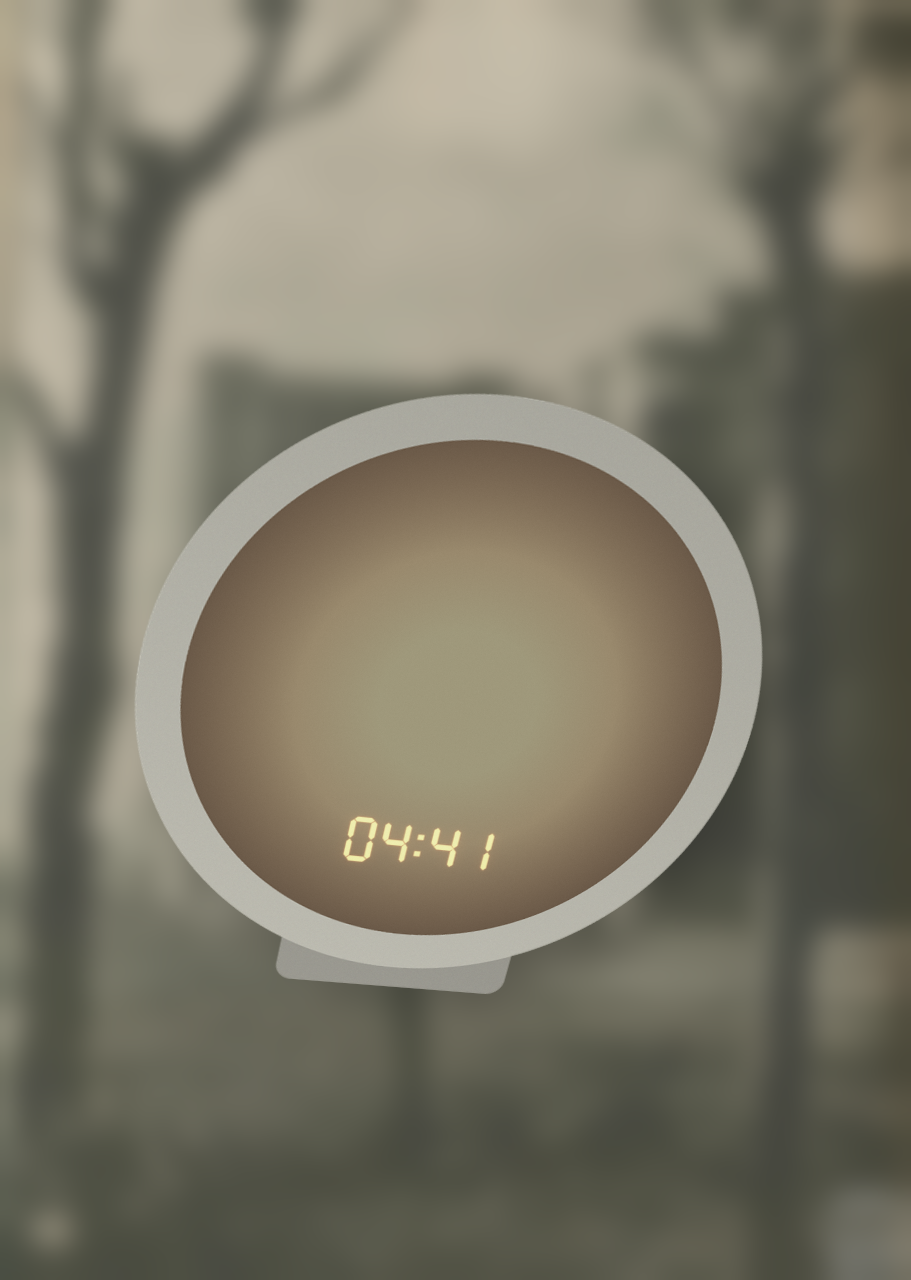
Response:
4h41
